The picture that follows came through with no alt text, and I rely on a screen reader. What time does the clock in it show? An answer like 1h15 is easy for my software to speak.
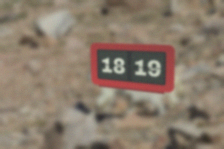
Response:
18h19
